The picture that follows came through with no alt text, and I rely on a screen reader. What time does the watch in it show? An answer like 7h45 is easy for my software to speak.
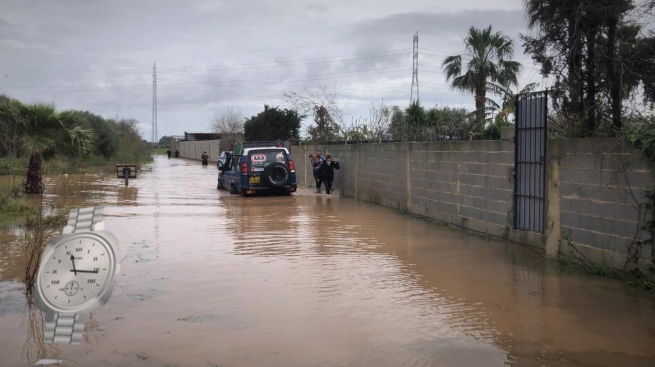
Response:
11h16
